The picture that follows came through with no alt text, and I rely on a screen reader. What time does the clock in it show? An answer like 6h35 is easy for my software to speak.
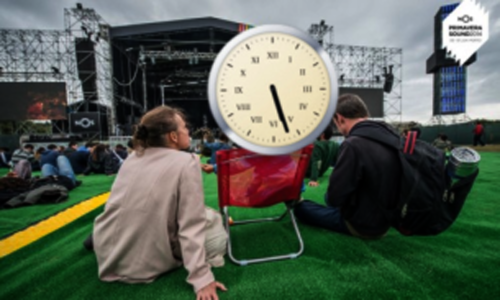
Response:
5h27
